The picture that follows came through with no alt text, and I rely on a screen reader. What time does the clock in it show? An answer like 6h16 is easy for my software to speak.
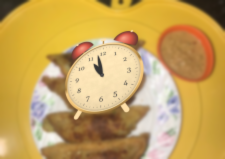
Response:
10h58
